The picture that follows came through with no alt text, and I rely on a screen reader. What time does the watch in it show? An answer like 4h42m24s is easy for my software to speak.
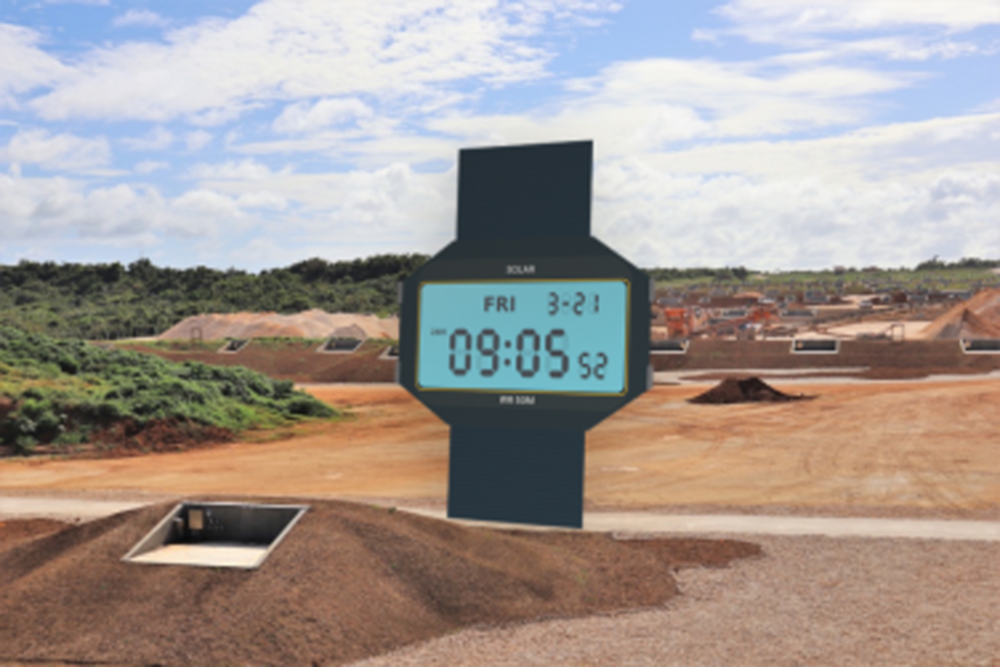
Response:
9h05m52s
